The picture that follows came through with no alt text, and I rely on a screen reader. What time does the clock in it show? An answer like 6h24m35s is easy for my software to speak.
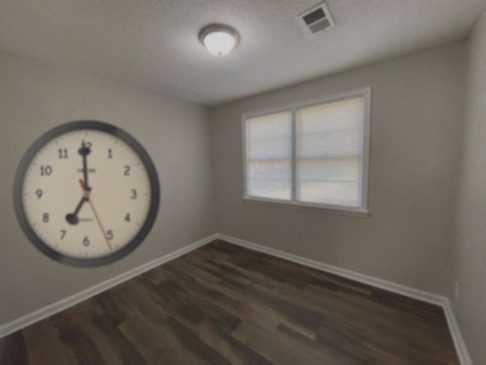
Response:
6h59m26s
